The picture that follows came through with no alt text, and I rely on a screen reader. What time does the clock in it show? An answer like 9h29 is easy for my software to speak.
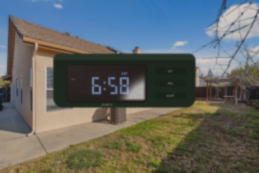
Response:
6h58
